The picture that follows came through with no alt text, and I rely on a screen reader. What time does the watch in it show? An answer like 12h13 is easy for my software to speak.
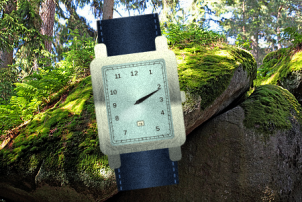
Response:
2h11
